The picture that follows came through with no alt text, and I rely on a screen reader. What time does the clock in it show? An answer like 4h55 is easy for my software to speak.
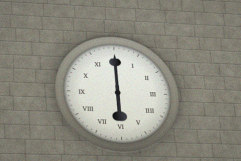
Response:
6h00
